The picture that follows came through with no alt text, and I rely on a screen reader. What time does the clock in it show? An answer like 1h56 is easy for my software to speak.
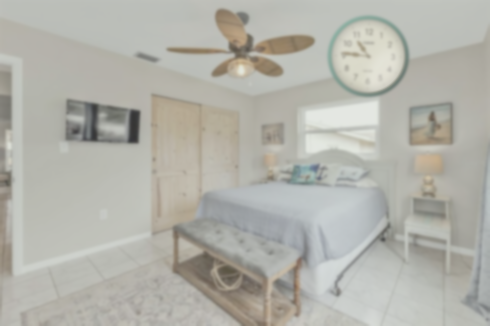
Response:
10h46
